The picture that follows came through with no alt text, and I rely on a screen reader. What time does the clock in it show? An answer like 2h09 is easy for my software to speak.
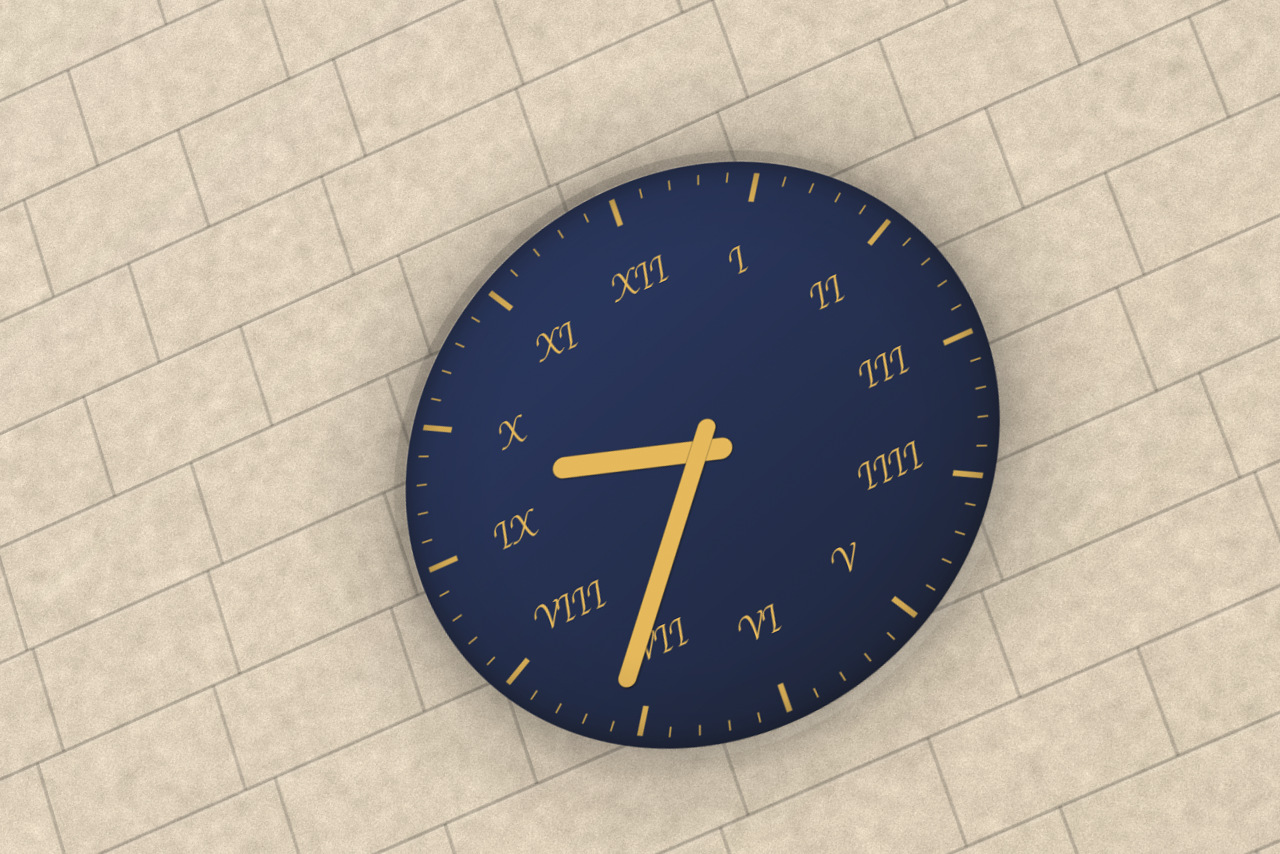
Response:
9h36
